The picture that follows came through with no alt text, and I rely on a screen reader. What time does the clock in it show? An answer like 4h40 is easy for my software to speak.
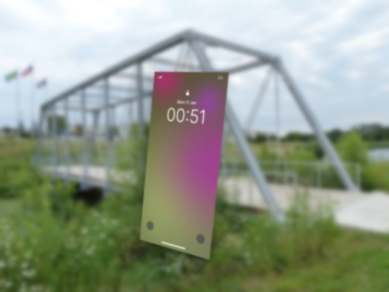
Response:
0h51
